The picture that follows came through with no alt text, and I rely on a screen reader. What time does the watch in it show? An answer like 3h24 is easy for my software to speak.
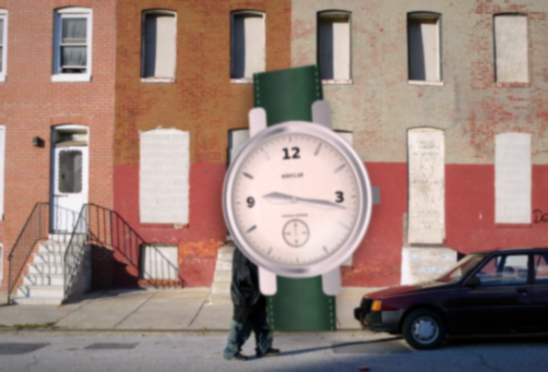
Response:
9h17
